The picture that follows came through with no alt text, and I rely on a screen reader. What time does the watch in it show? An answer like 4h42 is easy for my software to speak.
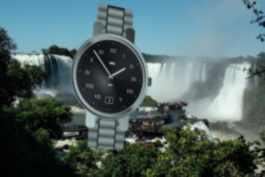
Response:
1h53
